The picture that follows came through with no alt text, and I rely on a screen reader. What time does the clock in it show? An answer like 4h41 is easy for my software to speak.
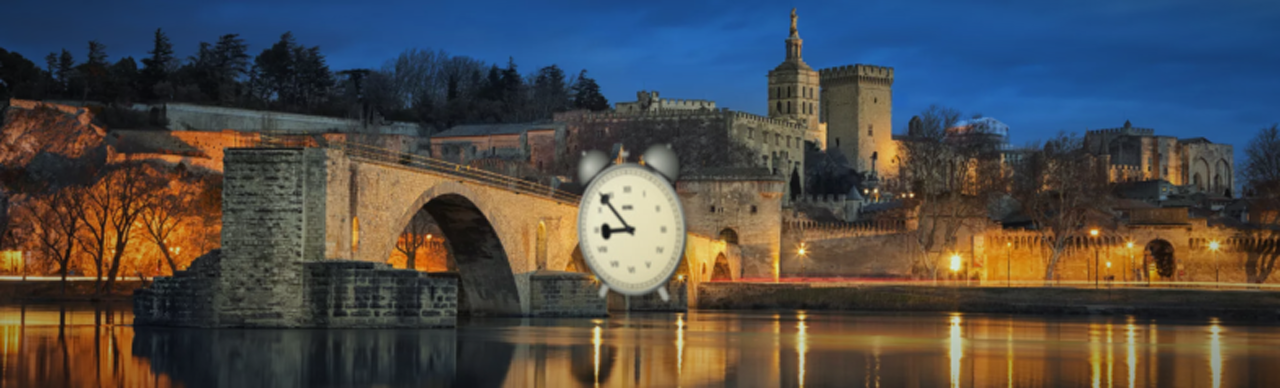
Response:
8h53
